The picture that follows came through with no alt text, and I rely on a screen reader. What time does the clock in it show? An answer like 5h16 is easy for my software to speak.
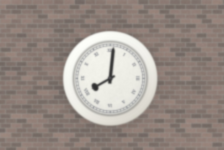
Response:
8h01
